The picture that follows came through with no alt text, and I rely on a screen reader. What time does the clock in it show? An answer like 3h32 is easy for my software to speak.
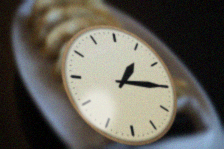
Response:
1h15
